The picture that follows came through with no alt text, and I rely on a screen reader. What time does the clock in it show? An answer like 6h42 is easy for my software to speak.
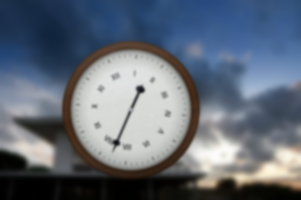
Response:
1h38
